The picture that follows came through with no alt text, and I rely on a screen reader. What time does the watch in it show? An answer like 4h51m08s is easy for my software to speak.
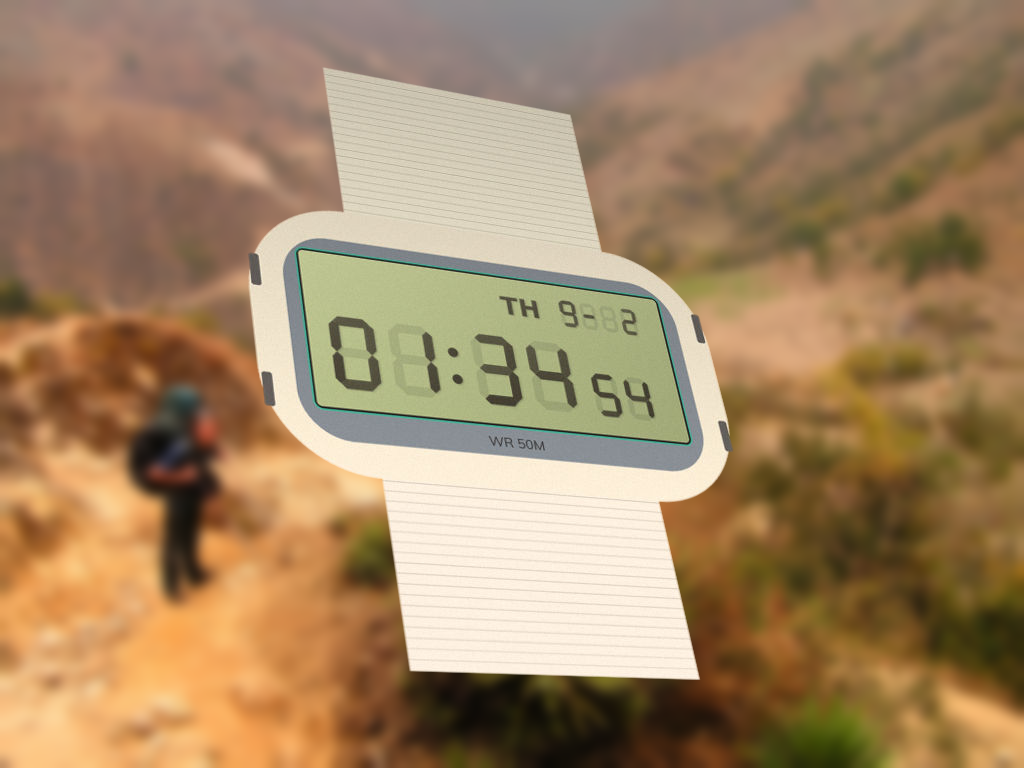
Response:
1h34m54s
